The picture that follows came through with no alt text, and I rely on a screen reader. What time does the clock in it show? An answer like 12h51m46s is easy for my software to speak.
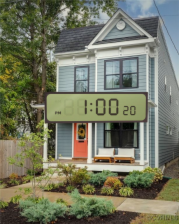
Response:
1h00m20s
